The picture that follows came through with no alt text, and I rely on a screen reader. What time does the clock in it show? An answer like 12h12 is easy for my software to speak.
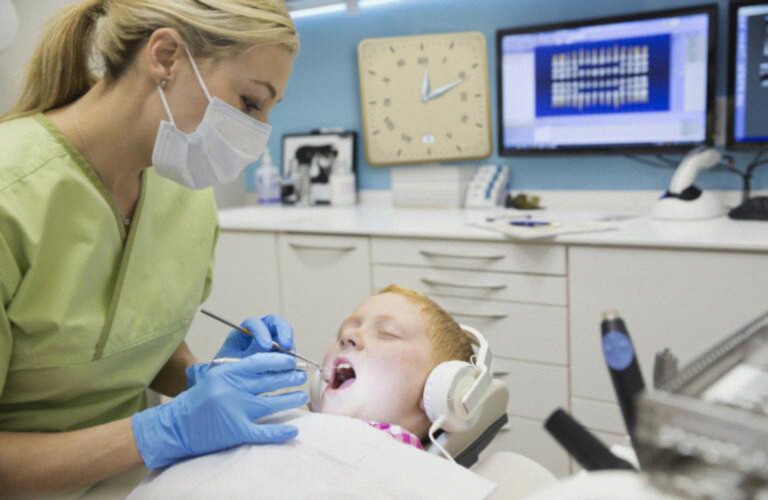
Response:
12h11
